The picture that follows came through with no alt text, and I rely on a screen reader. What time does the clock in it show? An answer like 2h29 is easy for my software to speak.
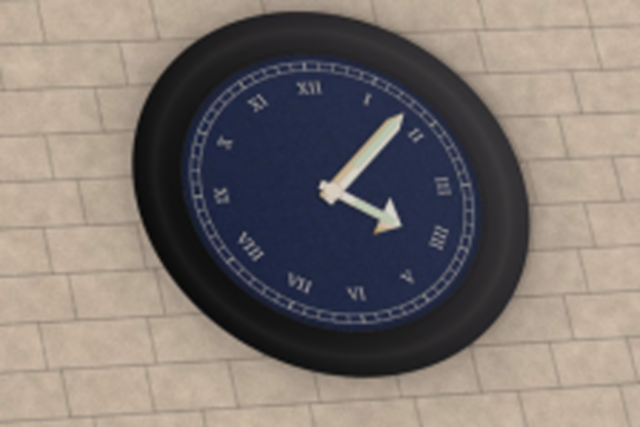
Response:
4h08
